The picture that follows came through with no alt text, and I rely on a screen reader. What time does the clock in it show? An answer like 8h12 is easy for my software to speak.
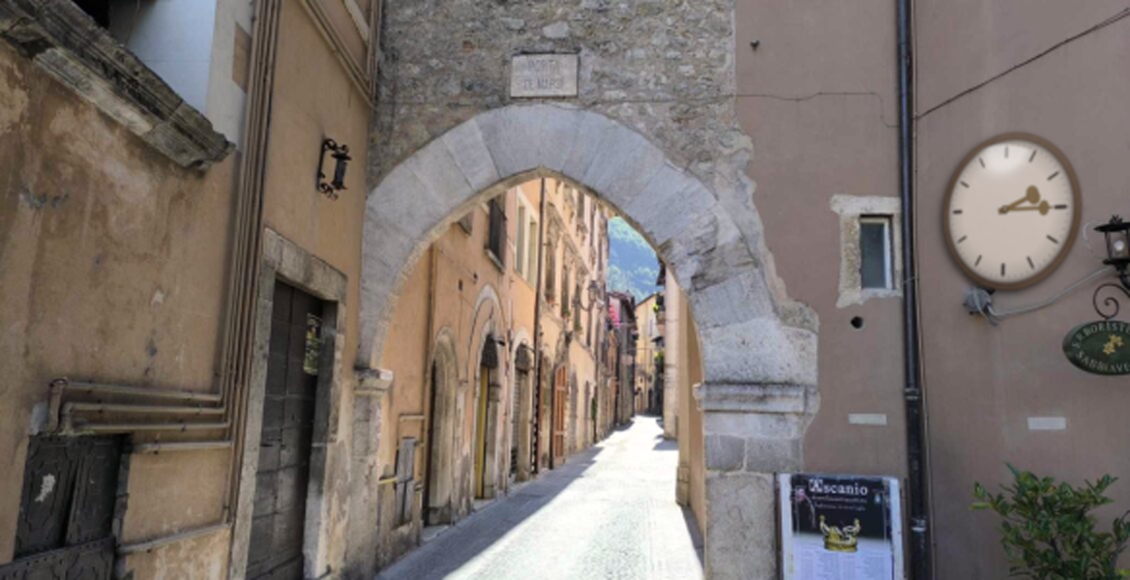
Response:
2h15
